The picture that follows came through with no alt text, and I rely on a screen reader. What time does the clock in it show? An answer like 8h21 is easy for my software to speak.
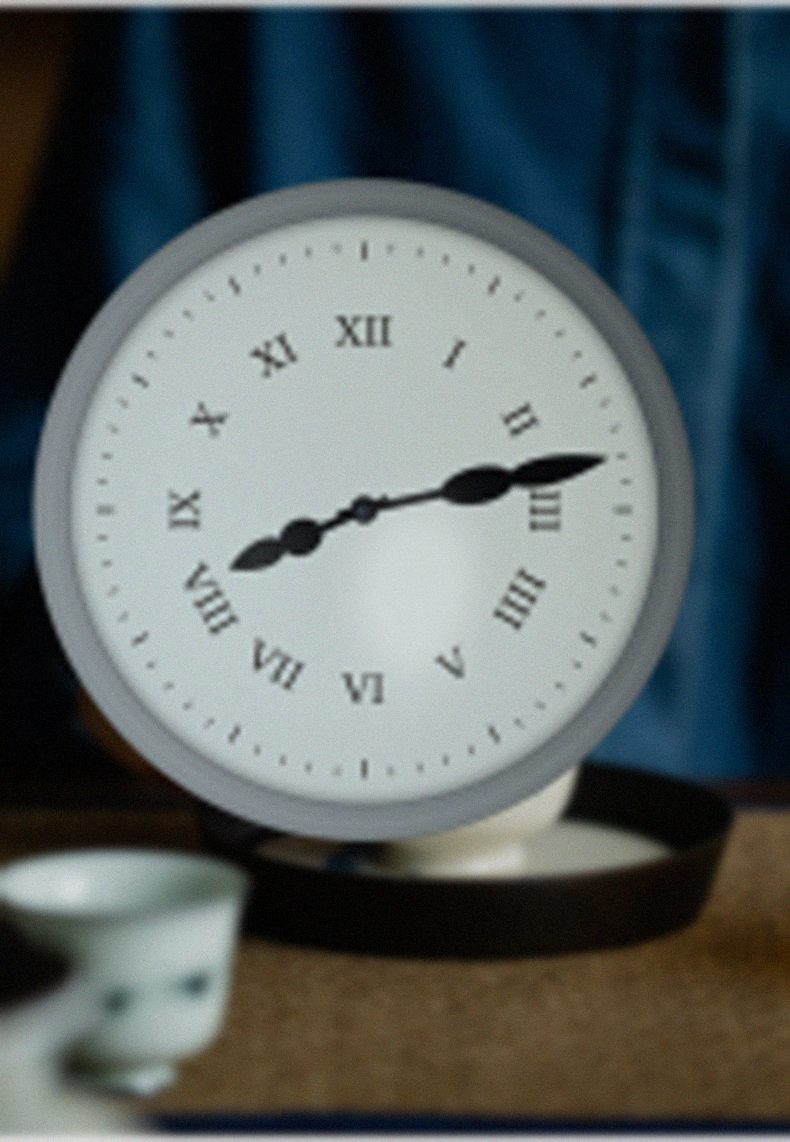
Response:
8h13
